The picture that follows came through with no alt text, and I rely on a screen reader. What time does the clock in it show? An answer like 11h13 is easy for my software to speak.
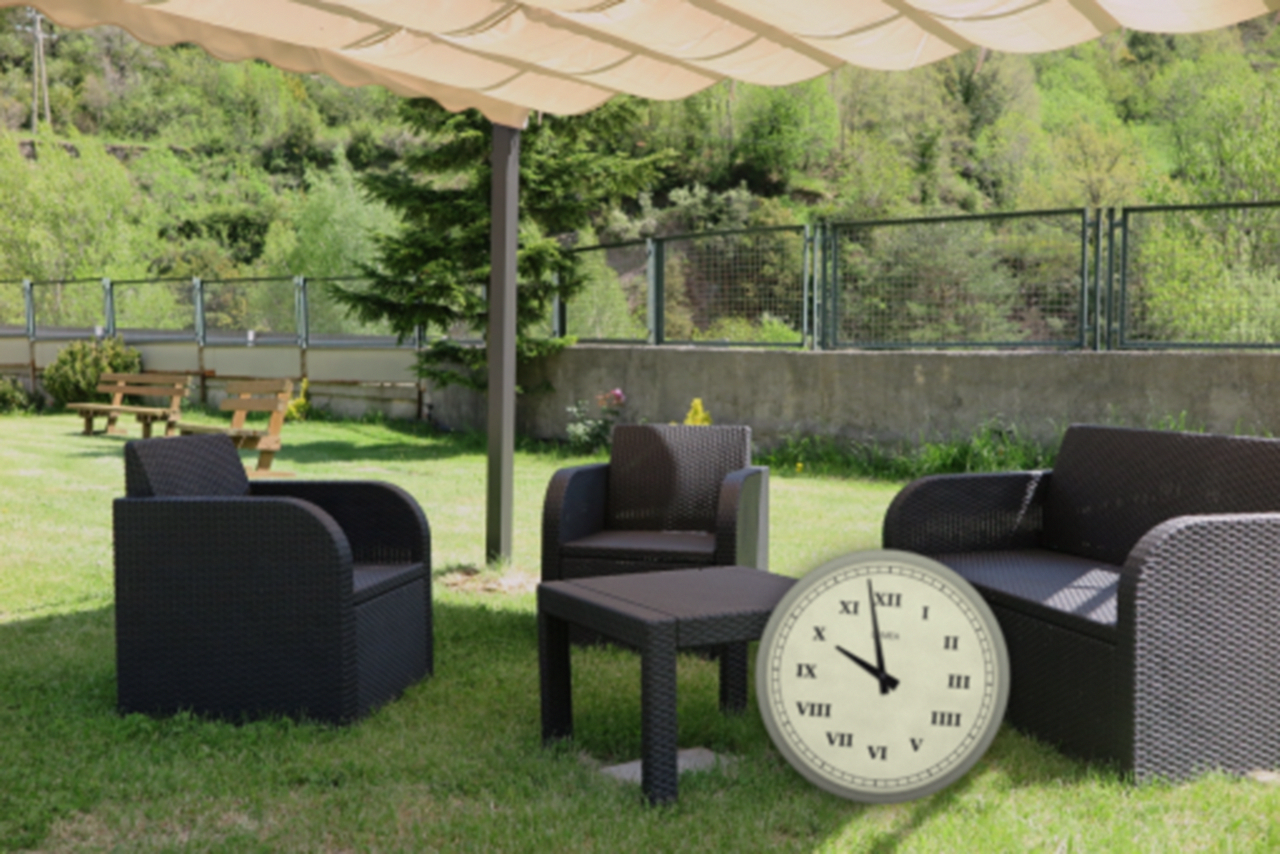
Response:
9h58
